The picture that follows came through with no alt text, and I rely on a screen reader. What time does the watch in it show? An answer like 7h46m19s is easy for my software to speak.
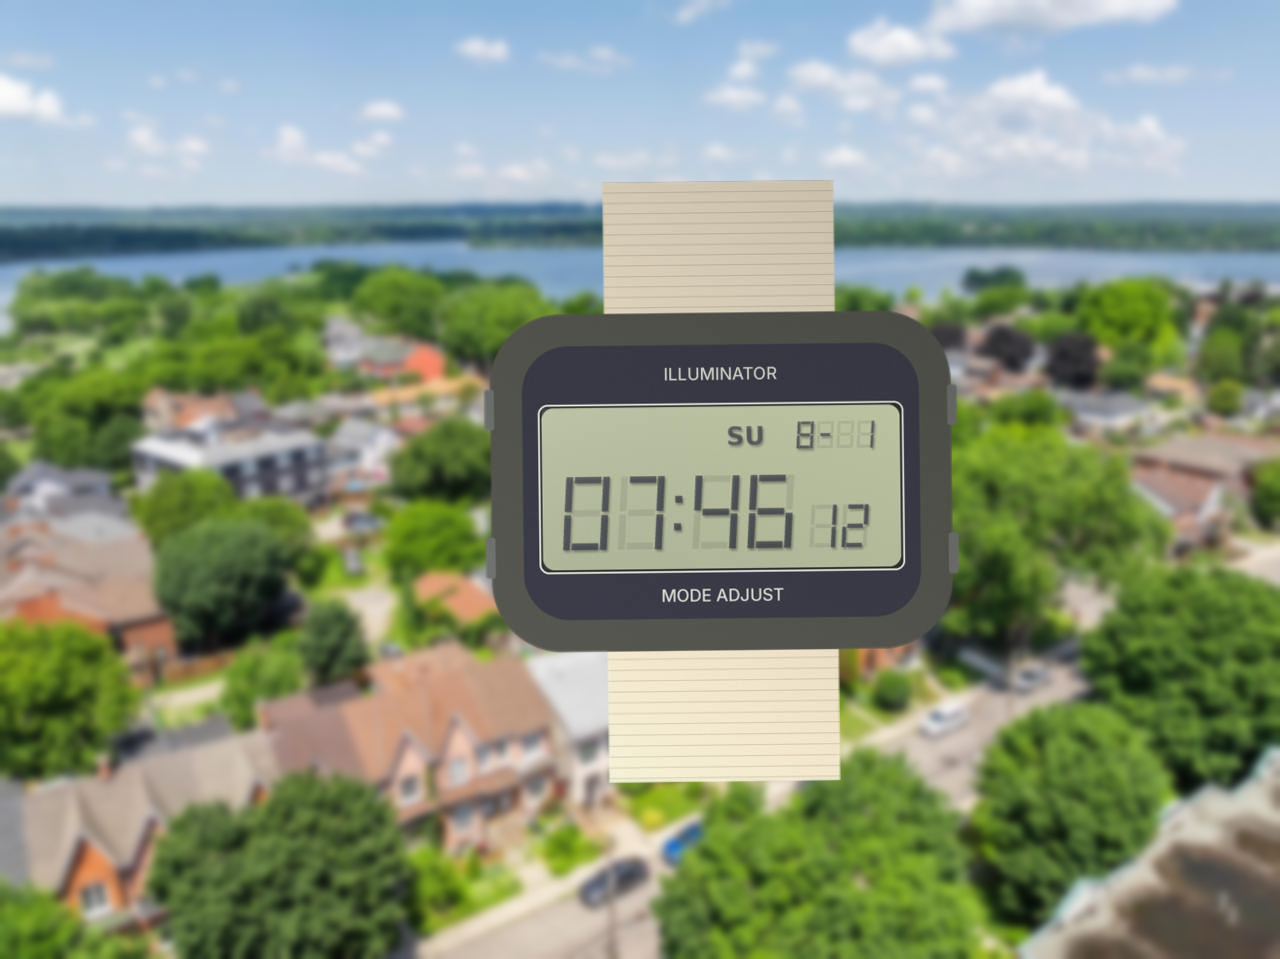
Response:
7h46m12s
